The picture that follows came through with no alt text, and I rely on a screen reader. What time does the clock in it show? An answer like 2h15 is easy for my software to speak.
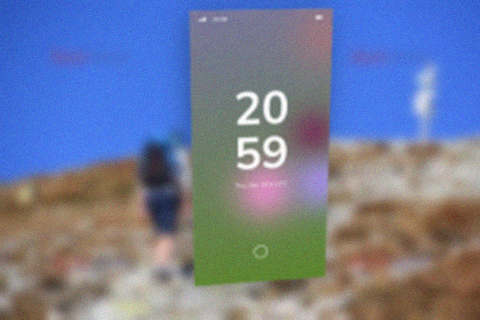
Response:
20h59
